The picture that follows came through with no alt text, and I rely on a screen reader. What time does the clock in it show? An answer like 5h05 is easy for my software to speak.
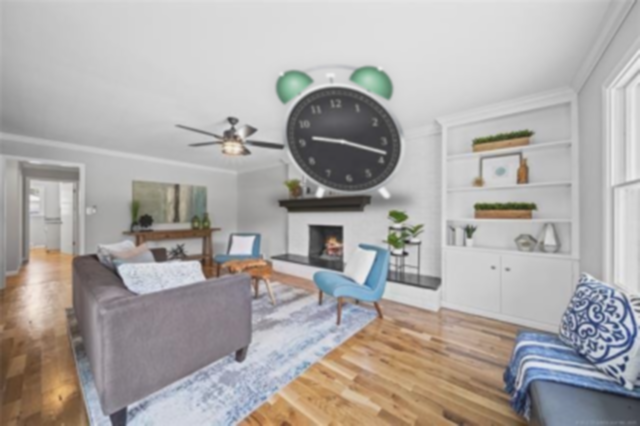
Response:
9h18
